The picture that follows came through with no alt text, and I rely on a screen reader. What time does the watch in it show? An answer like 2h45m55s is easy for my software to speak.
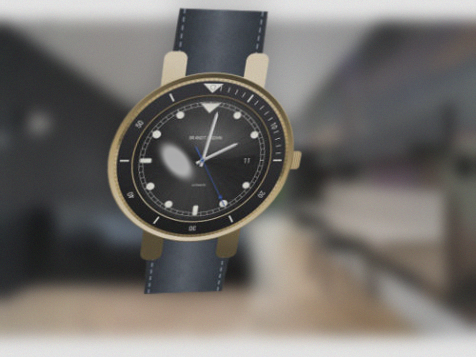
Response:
2h01m25s
